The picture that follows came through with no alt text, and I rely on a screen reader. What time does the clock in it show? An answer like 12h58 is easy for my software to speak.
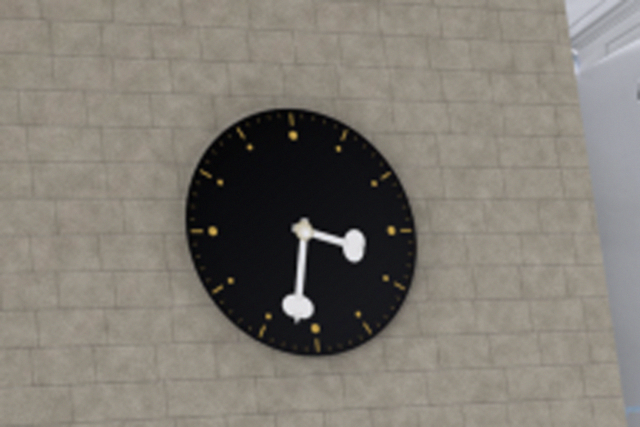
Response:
3h32
